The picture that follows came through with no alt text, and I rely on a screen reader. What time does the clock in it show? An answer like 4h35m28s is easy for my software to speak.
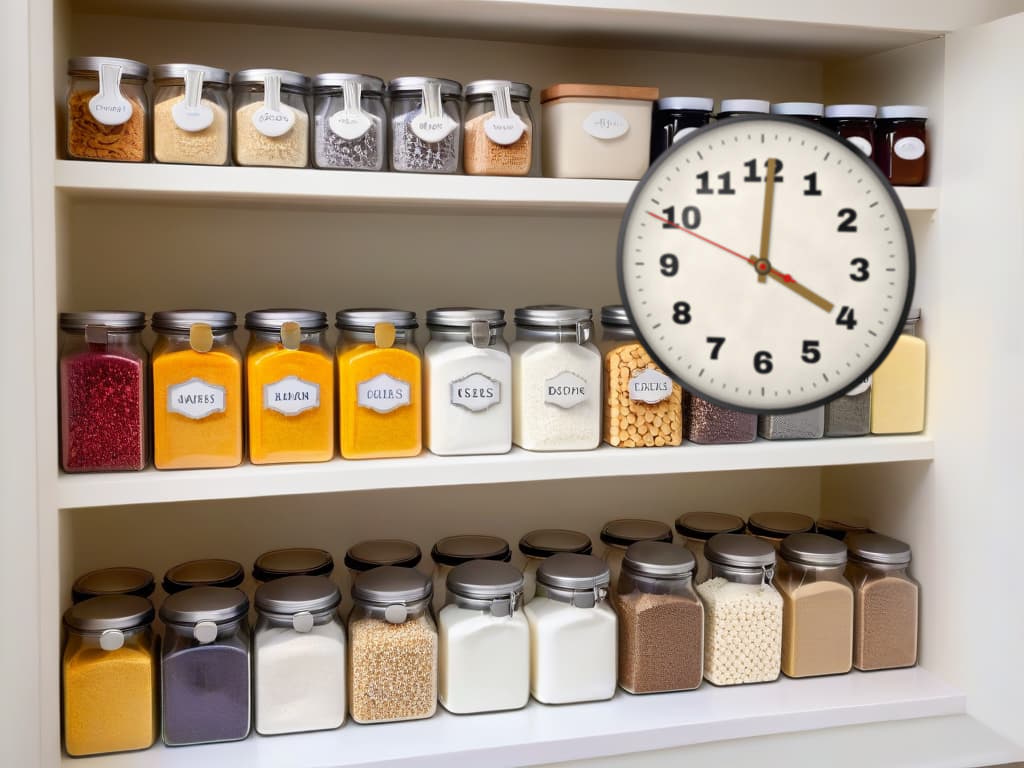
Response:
4h00m49s
